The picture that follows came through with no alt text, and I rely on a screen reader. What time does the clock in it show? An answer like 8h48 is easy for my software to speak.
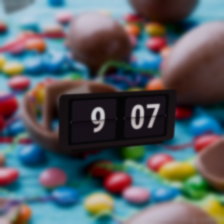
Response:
9h07
